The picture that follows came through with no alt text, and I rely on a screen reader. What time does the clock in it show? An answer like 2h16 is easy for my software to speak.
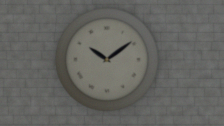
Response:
10h09
